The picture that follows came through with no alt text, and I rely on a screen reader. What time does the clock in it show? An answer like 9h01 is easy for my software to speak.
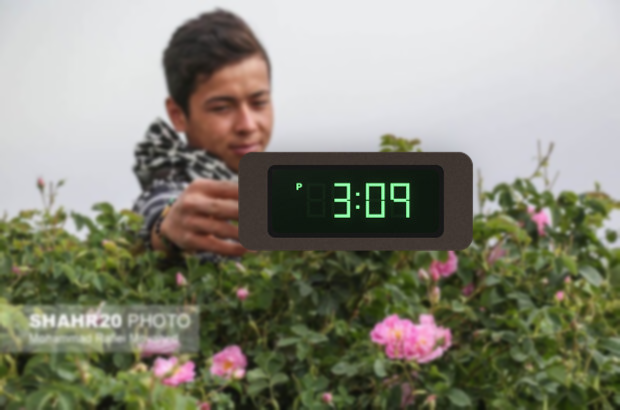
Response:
3h09
